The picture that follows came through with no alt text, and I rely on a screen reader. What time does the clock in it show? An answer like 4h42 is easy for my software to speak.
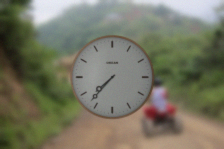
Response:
7h37
